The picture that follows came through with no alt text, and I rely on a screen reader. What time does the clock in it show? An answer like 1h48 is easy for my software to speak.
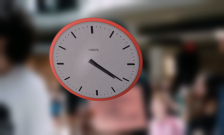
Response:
4h21
